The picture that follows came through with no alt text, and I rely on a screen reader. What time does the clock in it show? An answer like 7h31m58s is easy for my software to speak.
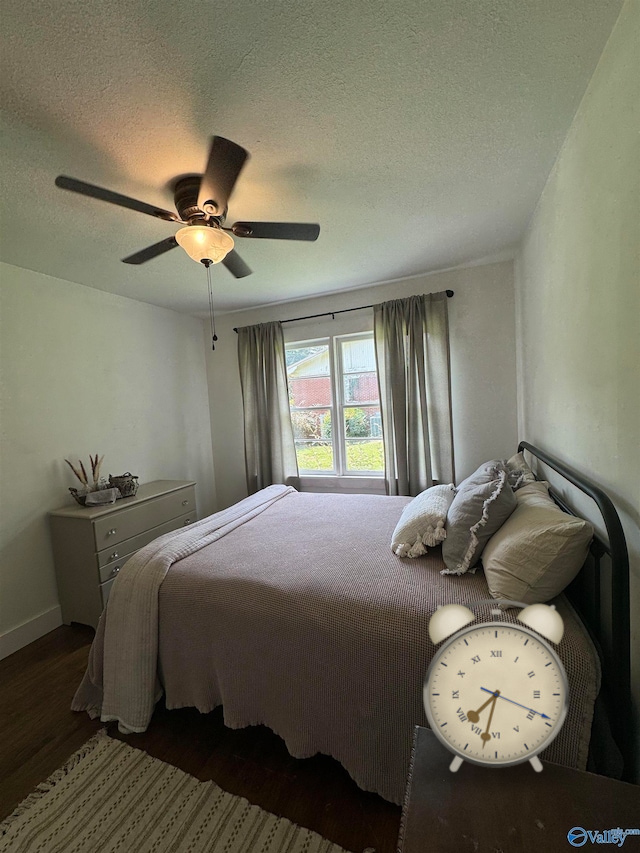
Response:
7h32m19s
